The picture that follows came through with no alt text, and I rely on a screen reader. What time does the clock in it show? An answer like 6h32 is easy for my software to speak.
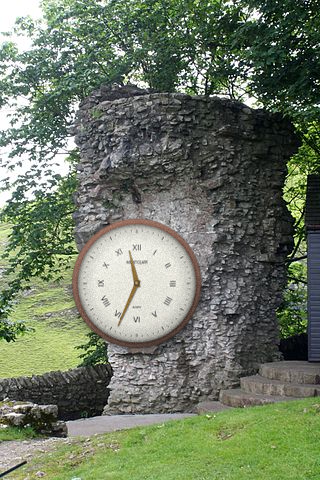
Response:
11h34
